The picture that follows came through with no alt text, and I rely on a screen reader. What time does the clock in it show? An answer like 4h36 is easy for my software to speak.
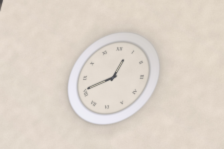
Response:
12h41
